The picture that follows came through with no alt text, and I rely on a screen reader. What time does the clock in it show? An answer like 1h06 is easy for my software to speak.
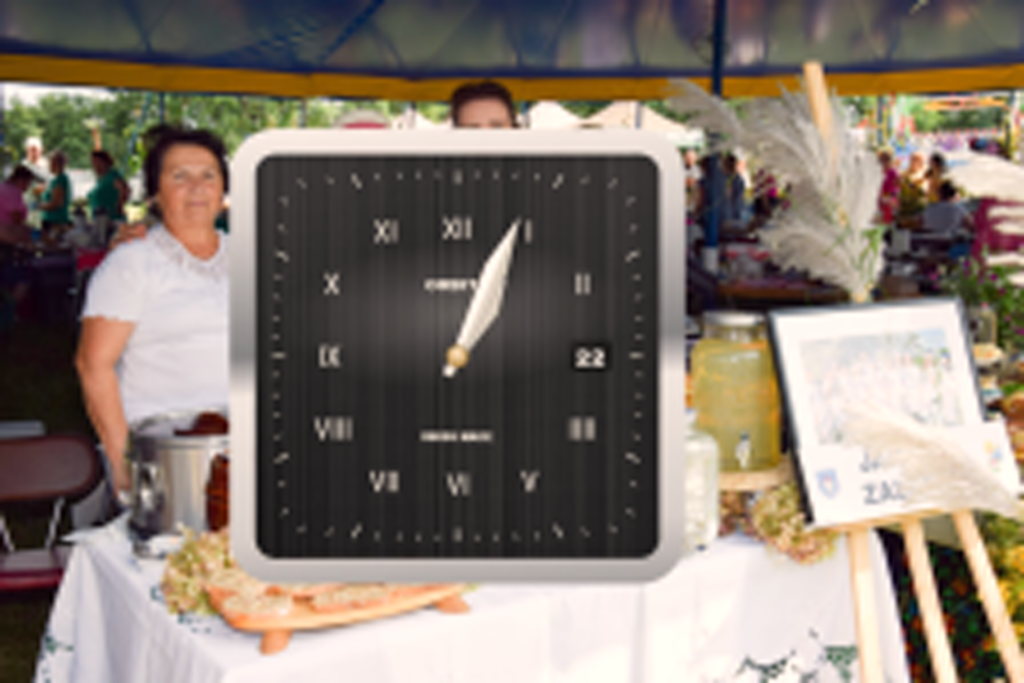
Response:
1h04
